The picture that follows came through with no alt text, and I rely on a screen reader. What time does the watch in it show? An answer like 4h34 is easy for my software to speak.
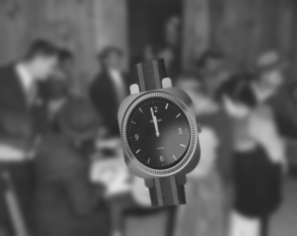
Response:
11h59
